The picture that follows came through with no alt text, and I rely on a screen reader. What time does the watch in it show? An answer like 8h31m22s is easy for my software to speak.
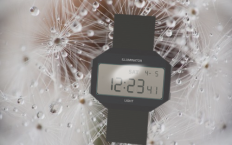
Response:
12h23m41s
